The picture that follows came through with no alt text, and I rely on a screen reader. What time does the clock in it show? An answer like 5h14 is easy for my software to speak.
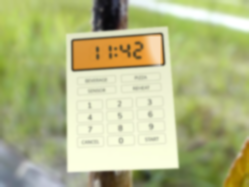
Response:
11h42
